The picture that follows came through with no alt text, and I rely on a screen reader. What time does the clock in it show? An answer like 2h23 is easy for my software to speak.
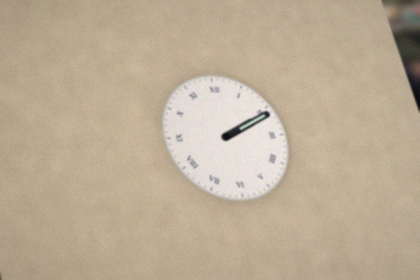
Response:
2h11
